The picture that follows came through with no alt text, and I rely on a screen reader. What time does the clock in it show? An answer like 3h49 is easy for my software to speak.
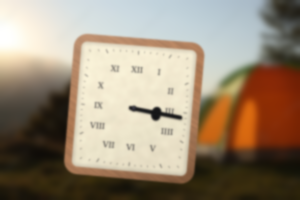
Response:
3h16
